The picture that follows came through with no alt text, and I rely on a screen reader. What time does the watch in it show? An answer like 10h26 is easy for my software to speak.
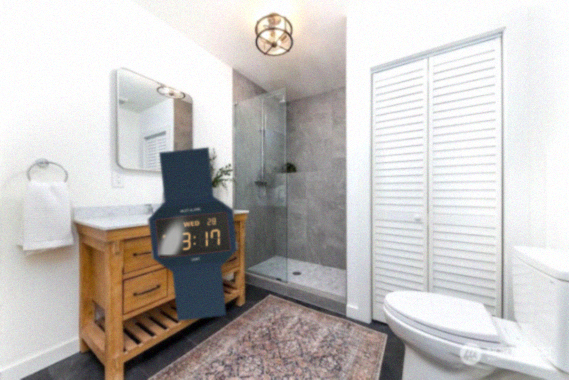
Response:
3h17
